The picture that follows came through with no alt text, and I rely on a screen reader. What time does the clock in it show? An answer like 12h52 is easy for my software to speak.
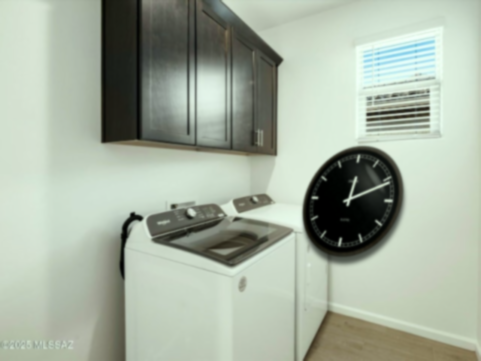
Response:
12h11
